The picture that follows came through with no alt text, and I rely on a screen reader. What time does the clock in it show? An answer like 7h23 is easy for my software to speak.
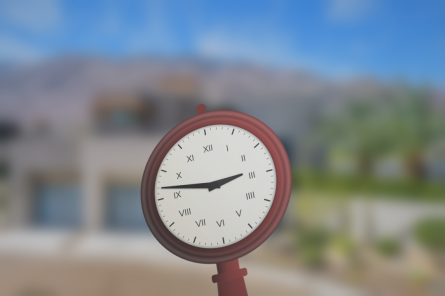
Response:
2h47
